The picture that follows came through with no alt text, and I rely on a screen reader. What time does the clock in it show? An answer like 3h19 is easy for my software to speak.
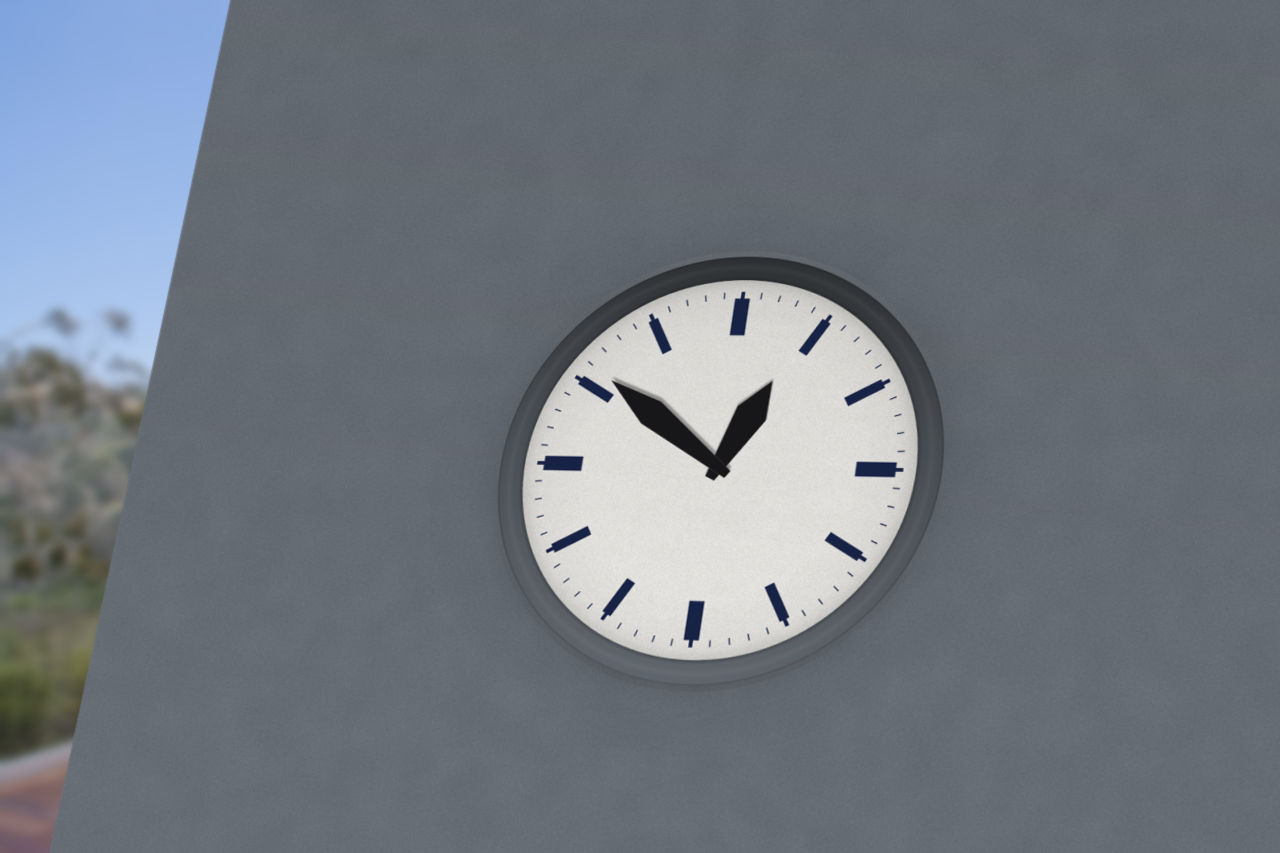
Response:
12h51
